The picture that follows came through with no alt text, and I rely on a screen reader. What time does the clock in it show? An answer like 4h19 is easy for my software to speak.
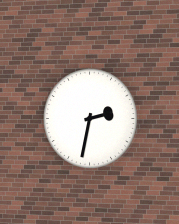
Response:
2h32
